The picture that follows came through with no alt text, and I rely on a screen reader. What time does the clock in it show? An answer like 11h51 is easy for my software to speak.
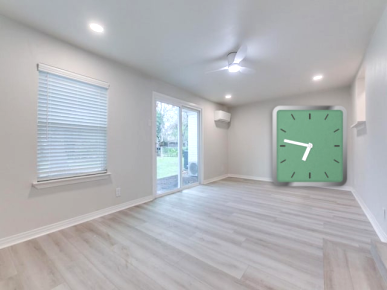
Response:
6h47
